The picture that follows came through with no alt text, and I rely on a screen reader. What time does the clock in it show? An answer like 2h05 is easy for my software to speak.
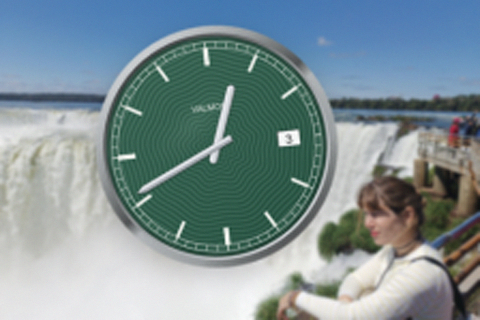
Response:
12h41
